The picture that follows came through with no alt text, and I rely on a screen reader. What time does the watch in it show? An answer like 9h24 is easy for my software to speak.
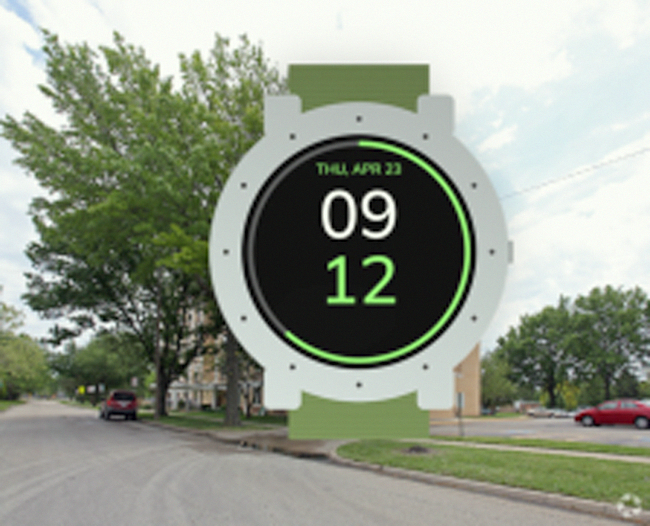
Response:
9h12
